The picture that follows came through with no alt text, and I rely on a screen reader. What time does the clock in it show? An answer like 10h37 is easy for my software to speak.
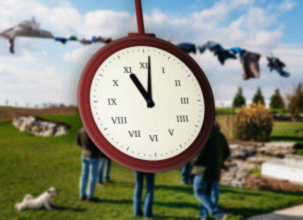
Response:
11h01
